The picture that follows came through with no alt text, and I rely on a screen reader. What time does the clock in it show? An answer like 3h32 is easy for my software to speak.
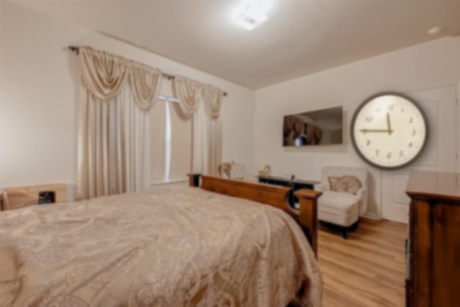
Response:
11h45
